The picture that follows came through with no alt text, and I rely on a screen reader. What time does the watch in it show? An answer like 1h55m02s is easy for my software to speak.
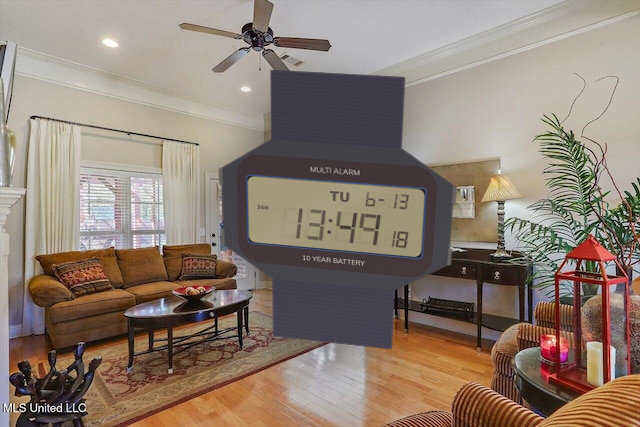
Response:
13h49m18s
